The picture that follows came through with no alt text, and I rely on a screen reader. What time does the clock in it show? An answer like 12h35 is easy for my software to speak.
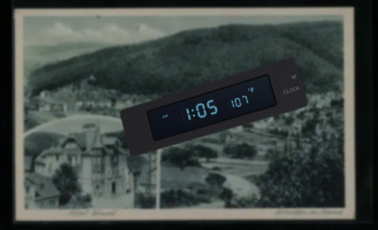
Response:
1h05
